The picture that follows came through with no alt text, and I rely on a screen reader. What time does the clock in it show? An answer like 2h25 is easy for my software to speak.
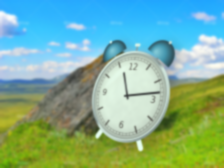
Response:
11h13
